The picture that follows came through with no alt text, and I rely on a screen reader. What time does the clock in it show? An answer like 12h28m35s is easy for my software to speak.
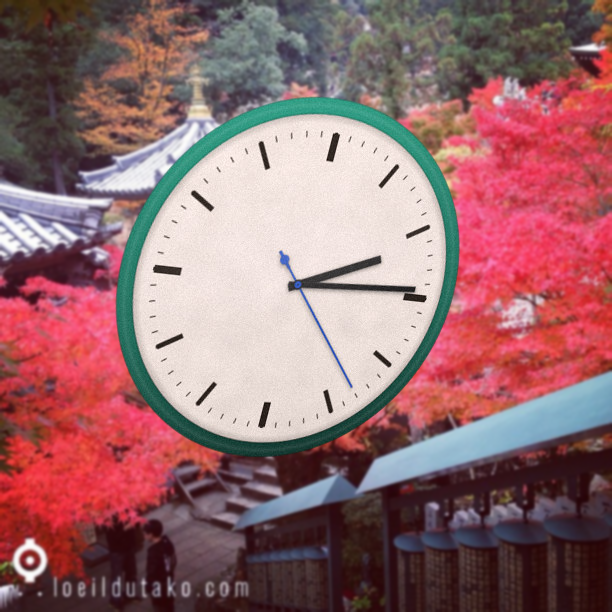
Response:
2h14m23s
